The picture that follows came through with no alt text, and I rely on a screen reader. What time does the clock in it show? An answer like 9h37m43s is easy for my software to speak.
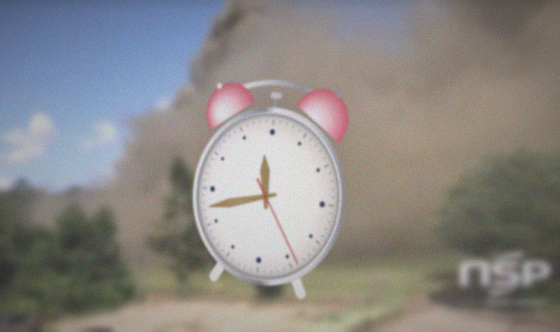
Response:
11h42m24s
